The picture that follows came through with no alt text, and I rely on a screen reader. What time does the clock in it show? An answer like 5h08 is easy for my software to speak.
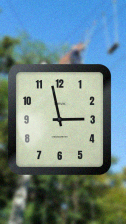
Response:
2h58
